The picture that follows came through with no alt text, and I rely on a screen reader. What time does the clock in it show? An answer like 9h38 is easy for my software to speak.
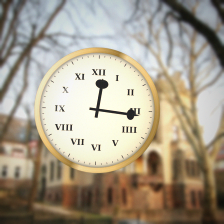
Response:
12h16
